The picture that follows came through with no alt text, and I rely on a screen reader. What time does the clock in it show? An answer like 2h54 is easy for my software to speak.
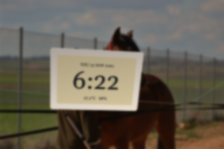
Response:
6h22
